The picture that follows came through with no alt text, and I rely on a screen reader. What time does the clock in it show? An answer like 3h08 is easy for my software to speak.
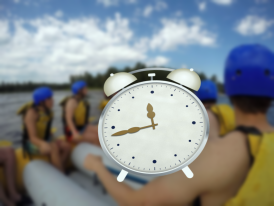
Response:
11h43
